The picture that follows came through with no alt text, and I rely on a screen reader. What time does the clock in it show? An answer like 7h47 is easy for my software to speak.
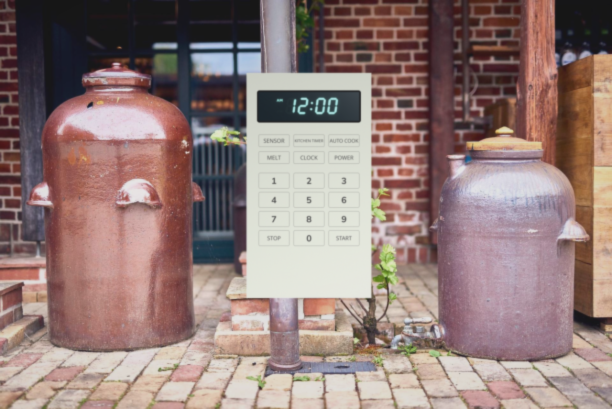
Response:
12h00
